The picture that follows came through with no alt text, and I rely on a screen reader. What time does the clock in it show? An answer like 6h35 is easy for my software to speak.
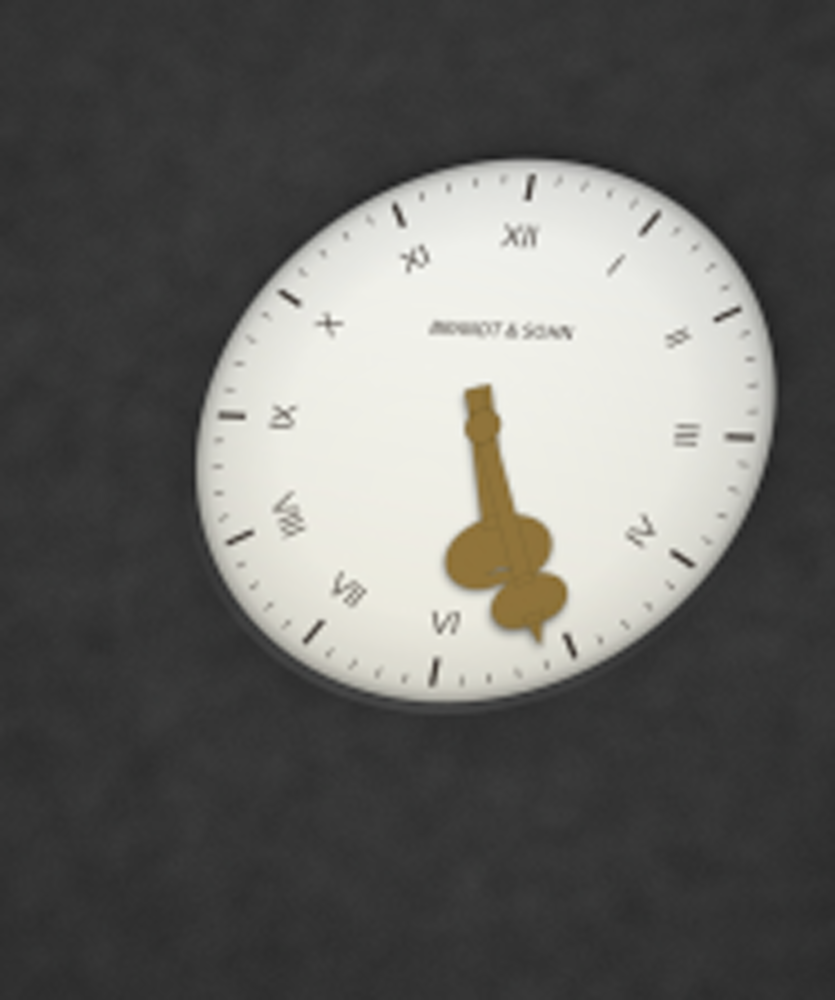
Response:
5h26
